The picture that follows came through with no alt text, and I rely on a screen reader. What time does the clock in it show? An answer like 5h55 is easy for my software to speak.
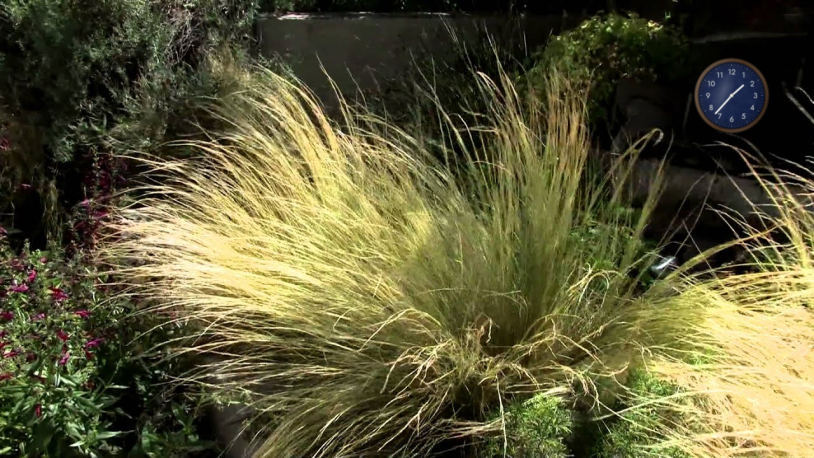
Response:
1h37
